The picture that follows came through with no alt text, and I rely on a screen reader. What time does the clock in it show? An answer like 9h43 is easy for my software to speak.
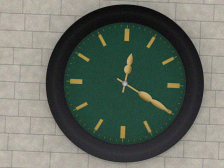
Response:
12h20
